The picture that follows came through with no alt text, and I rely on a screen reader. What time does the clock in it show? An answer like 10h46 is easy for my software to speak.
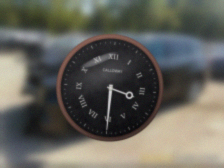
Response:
3h30
